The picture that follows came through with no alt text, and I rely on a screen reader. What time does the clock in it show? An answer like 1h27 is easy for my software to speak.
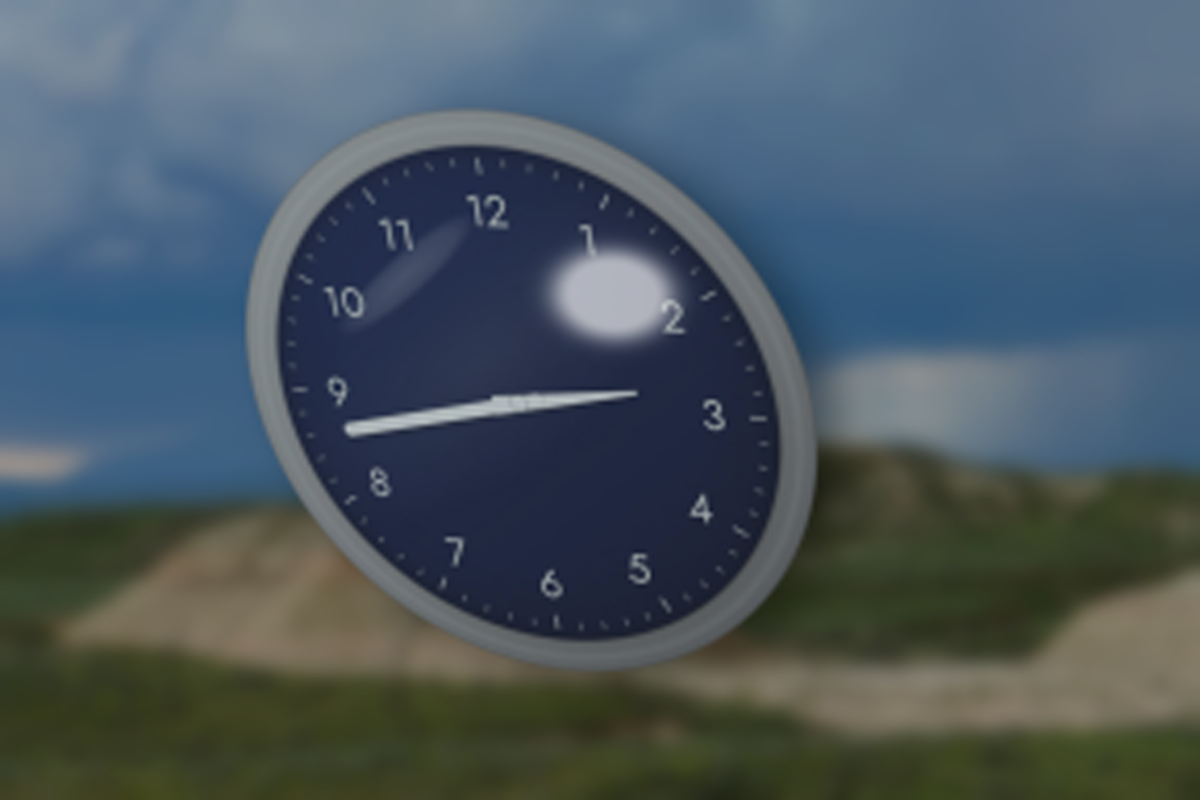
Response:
2h43
